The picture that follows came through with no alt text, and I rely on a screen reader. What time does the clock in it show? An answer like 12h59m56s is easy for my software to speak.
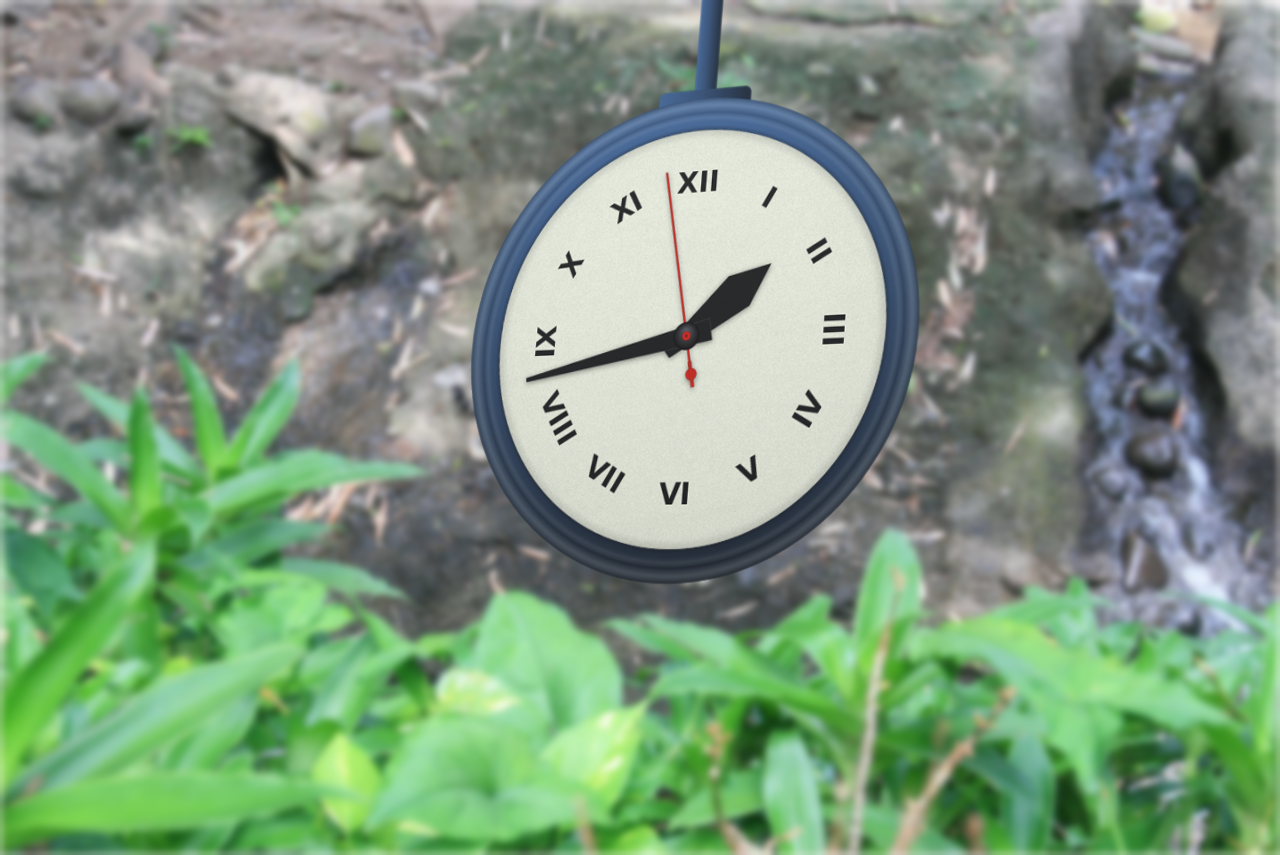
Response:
1h42m58s
